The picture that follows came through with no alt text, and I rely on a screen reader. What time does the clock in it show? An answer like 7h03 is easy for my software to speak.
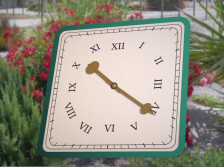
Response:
10h21
